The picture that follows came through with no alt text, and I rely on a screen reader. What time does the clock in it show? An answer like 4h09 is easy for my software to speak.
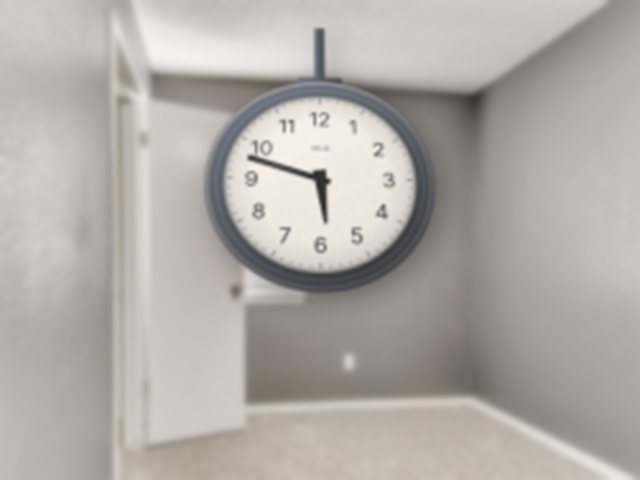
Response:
5h48
